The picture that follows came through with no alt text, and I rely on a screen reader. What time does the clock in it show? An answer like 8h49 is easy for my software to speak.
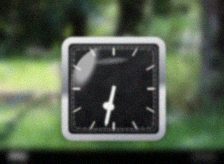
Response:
6h32
